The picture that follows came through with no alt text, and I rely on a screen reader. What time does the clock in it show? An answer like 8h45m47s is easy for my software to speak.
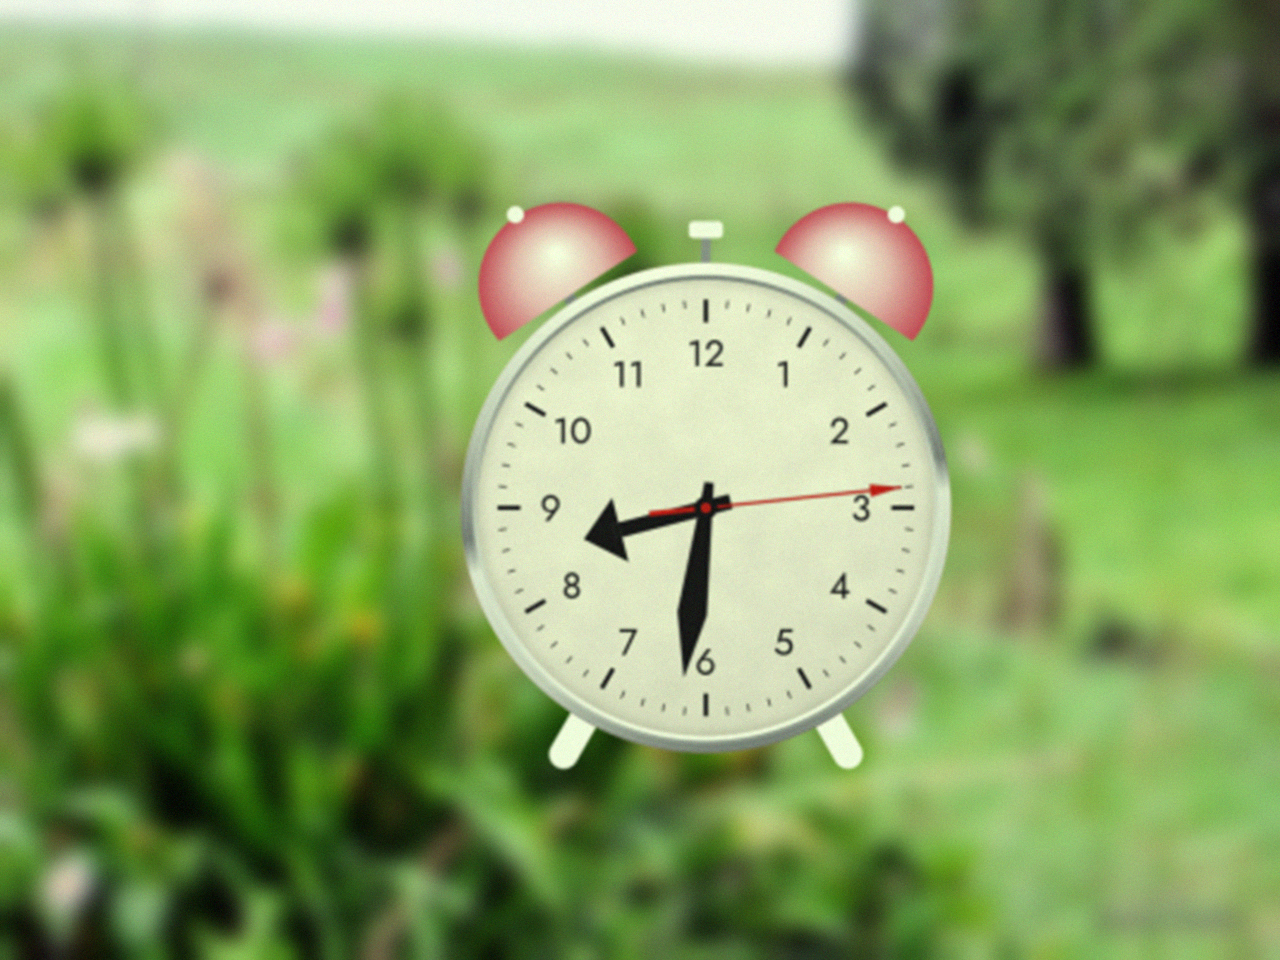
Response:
8h31m14s
